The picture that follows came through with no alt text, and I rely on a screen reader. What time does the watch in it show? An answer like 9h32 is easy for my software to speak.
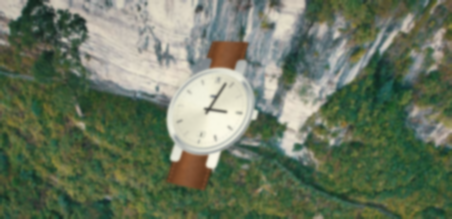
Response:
3h03
